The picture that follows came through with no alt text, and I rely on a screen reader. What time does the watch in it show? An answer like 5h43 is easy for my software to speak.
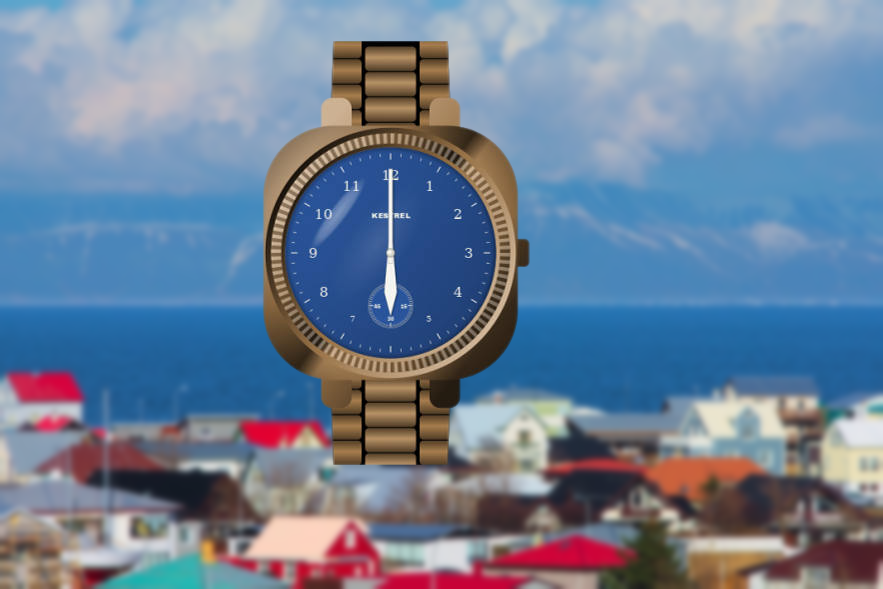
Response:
6h00
